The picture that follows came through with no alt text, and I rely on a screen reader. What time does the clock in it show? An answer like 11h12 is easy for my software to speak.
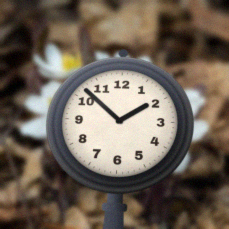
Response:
1h52
